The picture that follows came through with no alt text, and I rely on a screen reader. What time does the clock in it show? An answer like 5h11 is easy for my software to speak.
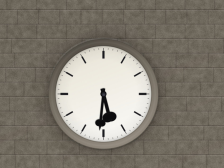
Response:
5h31
